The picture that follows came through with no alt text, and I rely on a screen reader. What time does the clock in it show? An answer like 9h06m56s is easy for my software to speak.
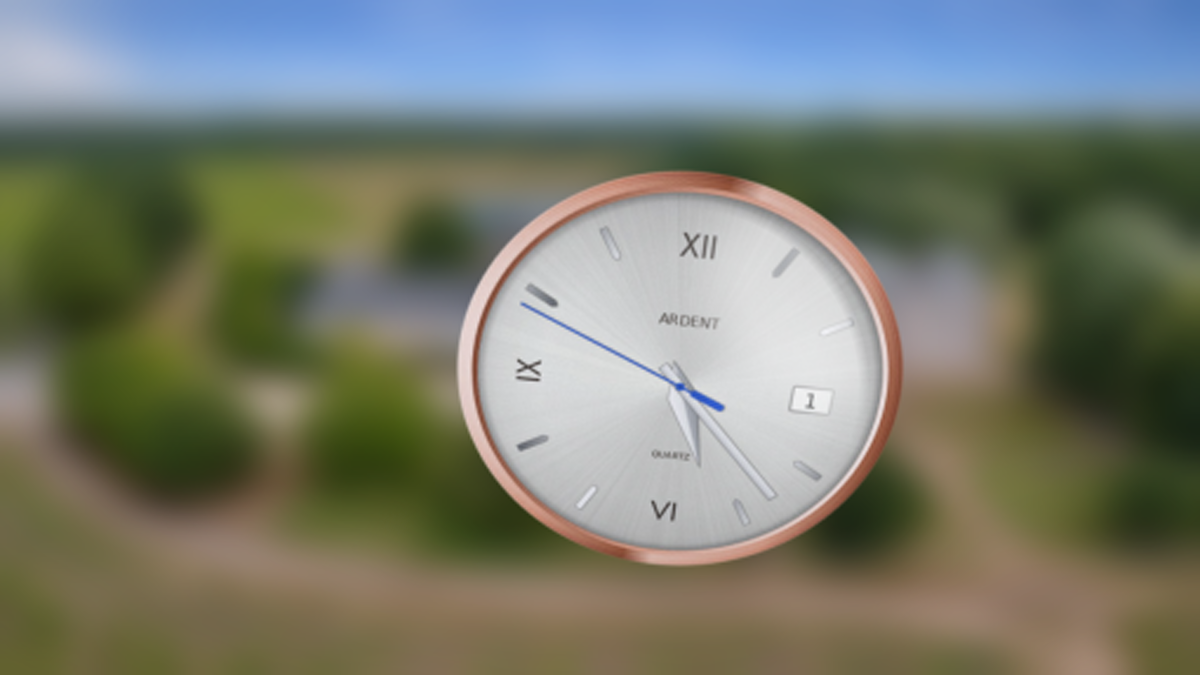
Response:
5h22m49s
